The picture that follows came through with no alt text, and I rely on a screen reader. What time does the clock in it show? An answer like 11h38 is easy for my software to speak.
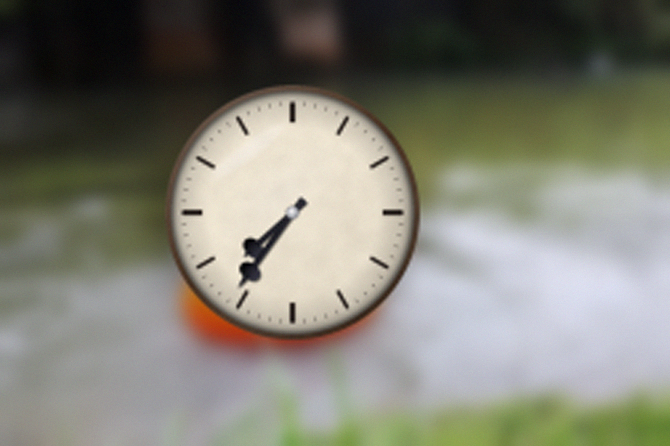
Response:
7h36
